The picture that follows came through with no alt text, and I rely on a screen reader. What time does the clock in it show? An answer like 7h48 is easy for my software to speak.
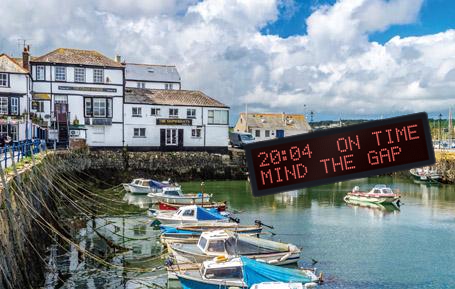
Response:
20h04
